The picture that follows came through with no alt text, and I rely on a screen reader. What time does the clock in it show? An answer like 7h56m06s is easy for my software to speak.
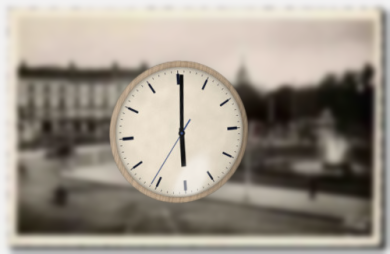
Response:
6h00m36s
